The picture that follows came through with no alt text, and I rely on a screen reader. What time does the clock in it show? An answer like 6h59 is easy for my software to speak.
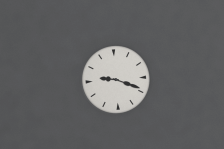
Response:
9h19
